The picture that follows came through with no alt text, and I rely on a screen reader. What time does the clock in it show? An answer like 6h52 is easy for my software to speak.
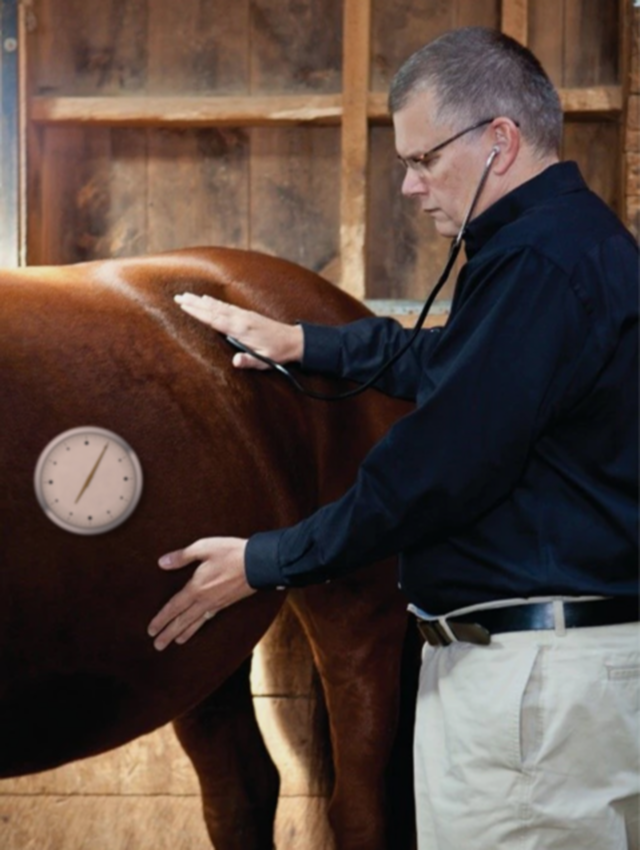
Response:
7h05
